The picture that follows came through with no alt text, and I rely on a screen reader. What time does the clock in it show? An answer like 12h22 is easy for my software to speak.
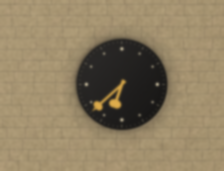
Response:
6h38
